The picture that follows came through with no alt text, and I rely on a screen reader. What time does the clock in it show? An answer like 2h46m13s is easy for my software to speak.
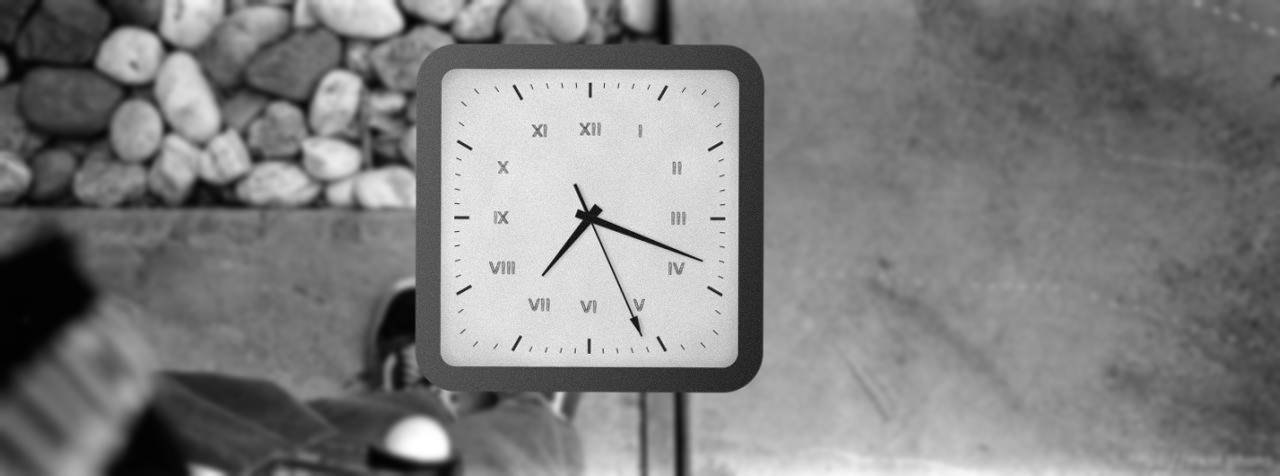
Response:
7h18m26s
